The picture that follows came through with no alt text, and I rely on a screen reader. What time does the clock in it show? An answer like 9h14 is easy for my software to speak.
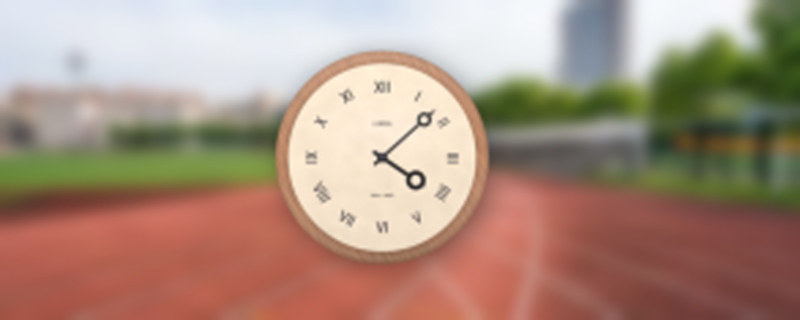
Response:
4h08
